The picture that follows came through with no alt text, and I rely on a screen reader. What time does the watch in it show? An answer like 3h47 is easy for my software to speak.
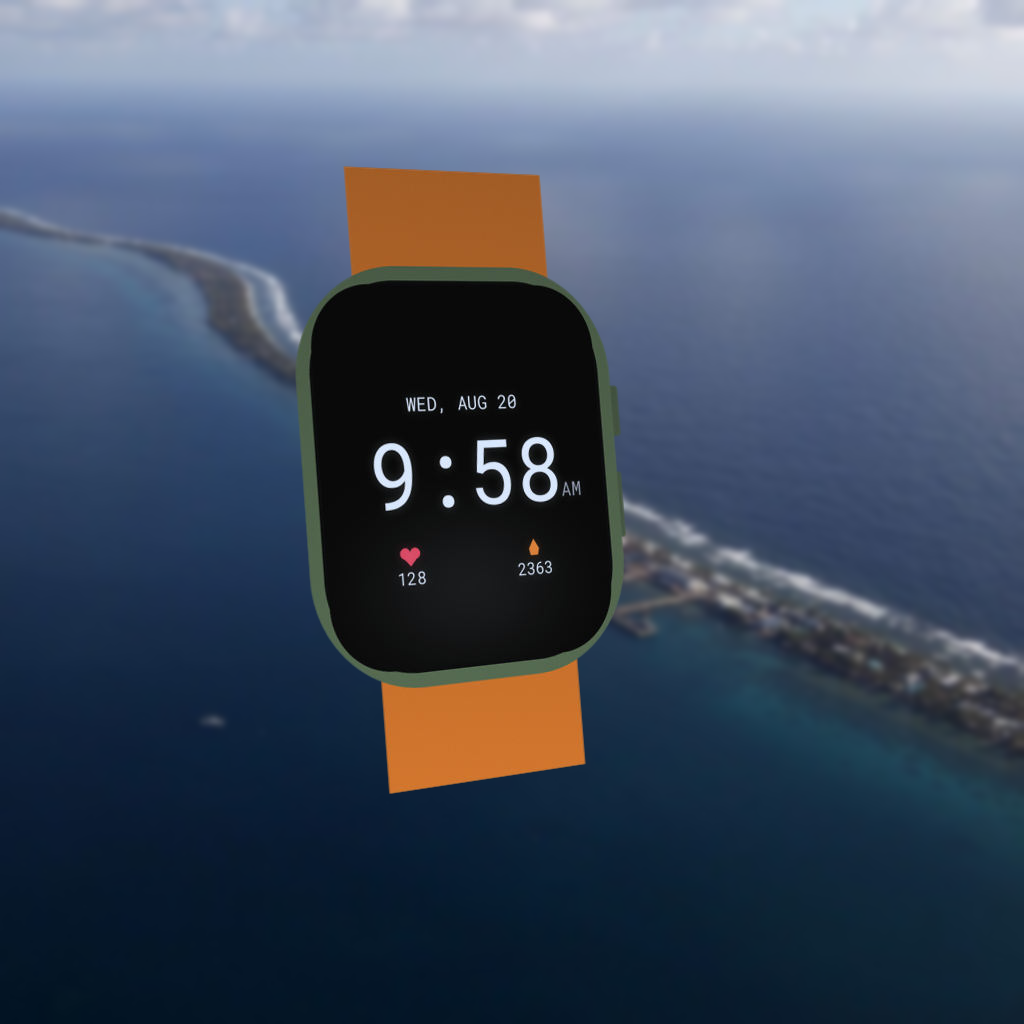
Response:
9h58
